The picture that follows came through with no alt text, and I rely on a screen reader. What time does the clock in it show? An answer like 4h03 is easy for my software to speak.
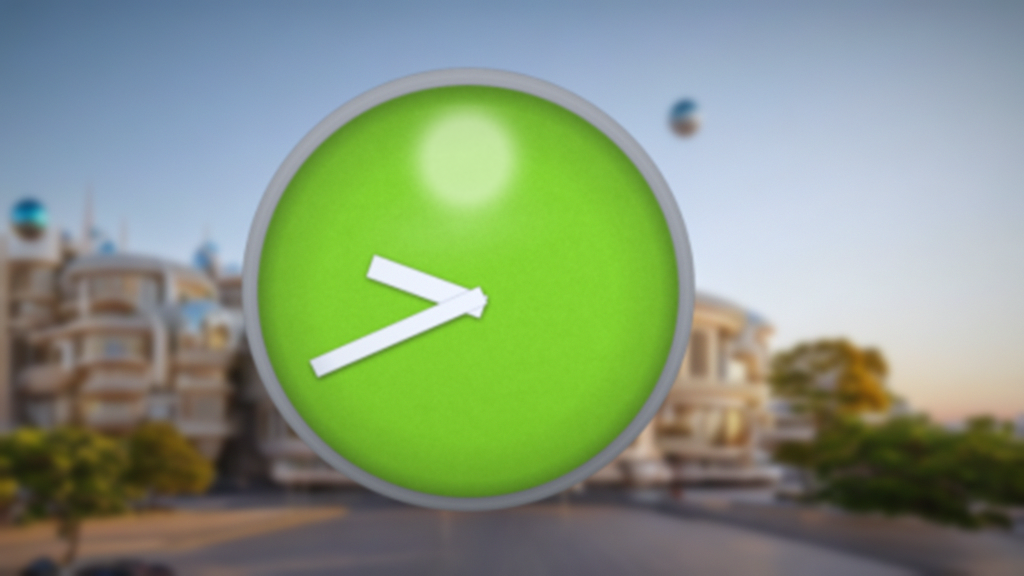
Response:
9h41
